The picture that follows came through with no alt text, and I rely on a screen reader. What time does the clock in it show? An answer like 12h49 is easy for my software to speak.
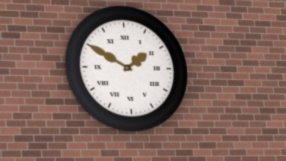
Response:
1h50
